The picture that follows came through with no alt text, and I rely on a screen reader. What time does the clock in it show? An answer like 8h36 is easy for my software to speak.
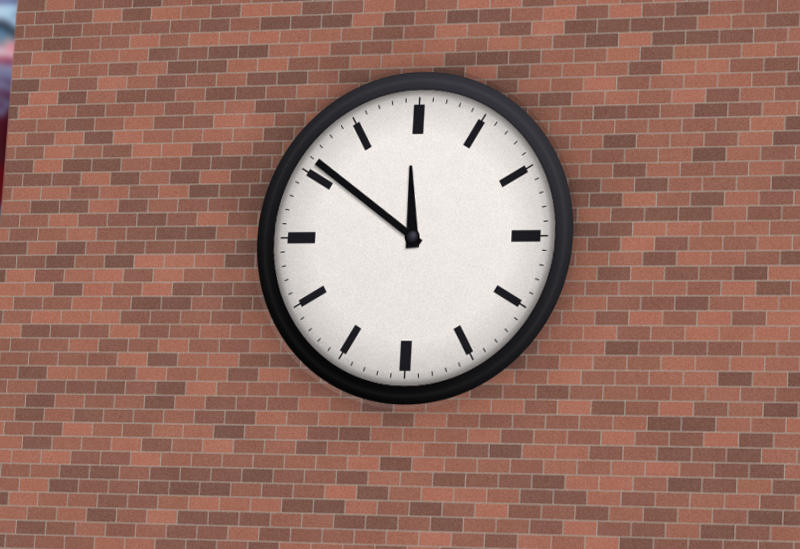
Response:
11h51
